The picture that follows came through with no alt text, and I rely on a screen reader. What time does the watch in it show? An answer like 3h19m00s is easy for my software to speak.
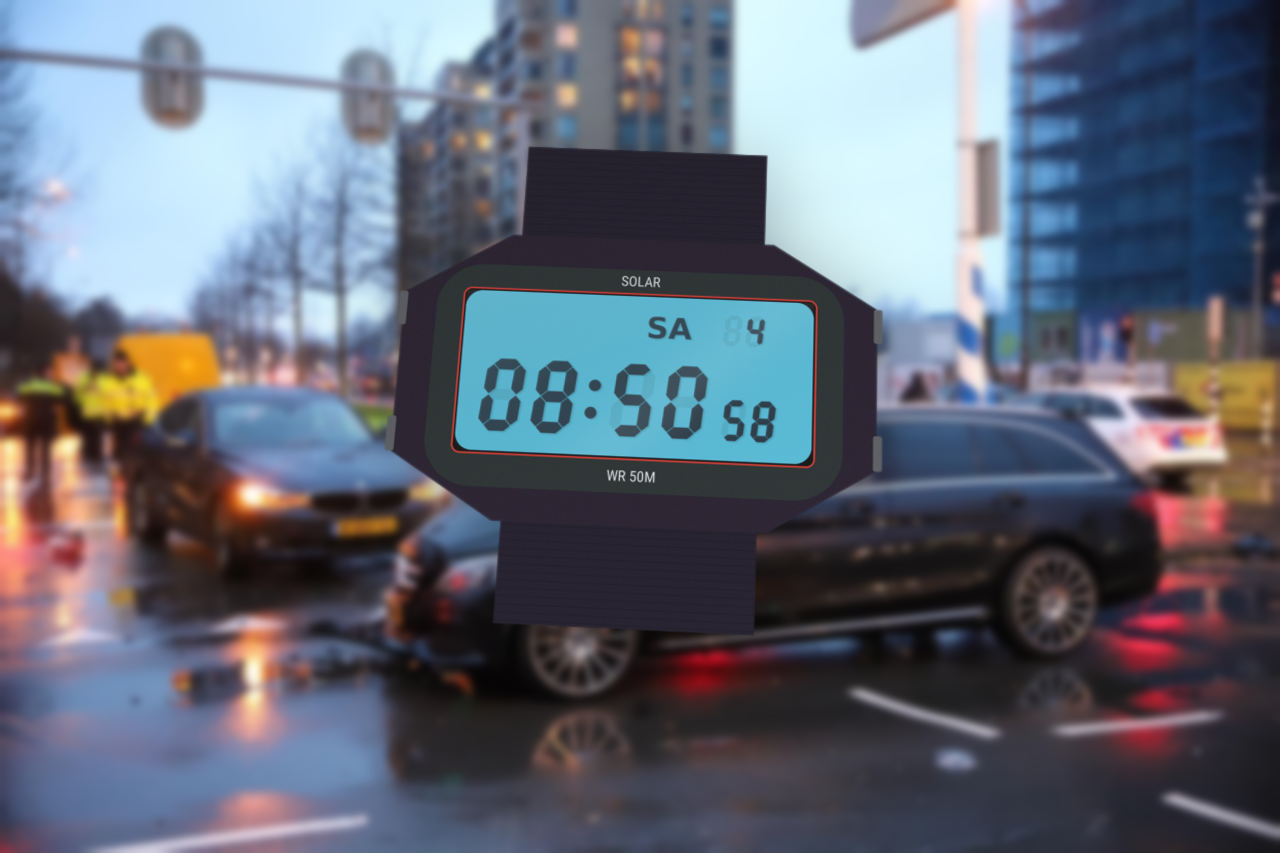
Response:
8h50m58s
